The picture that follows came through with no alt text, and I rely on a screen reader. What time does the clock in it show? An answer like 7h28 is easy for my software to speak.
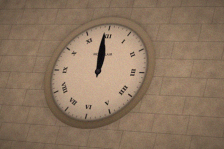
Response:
11h59
